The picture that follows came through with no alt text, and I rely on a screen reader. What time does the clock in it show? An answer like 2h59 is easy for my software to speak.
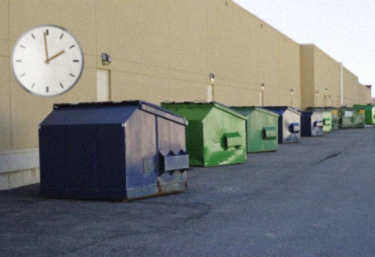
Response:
1h59
